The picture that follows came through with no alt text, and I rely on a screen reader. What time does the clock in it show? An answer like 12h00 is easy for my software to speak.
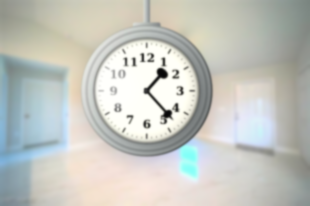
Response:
1h23
